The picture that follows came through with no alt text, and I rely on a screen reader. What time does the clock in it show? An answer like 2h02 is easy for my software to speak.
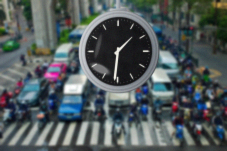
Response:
1h31
